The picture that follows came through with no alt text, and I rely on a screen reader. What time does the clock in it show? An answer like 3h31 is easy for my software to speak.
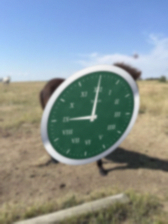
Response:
9h00
